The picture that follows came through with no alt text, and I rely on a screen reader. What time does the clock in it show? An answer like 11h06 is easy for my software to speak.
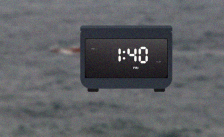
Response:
1h40
